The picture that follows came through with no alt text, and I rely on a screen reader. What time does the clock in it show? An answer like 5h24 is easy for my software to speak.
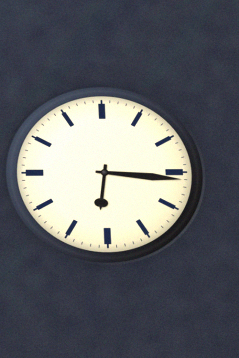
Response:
6h16
